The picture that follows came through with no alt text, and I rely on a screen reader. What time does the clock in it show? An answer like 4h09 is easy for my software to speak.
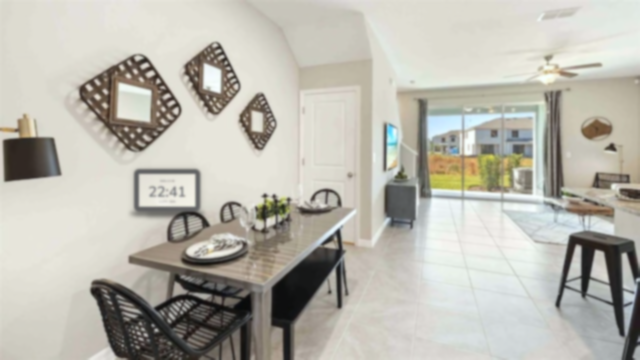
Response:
22h41
